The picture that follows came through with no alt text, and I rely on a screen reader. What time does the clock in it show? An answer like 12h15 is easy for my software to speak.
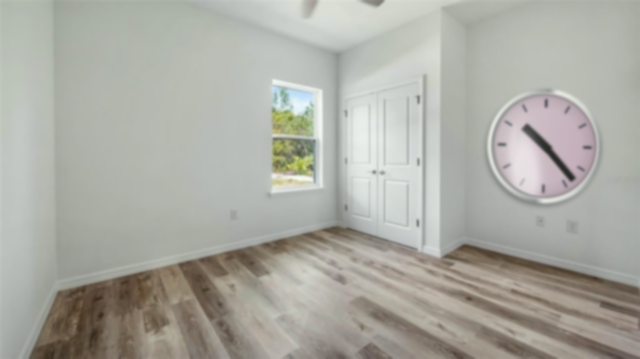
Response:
10h23
